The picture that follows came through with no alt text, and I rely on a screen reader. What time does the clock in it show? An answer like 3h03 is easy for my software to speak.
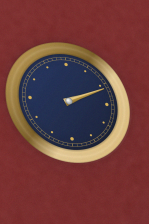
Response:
2h11
